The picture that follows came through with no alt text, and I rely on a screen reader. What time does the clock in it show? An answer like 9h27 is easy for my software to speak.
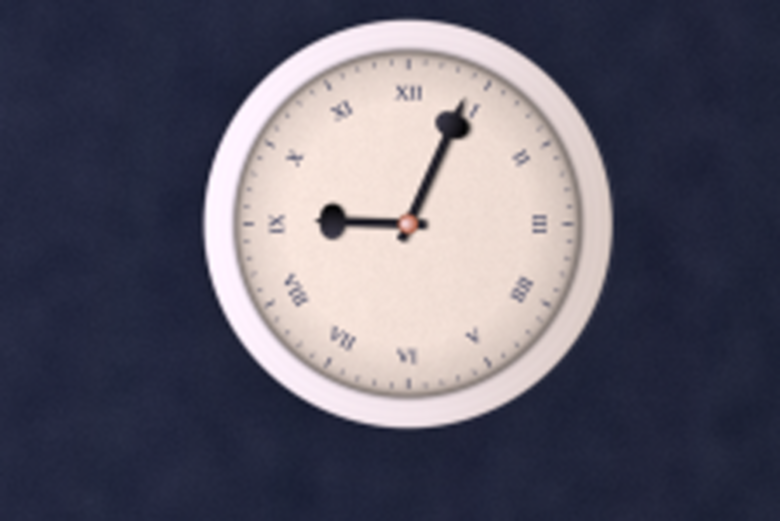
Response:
9h04
